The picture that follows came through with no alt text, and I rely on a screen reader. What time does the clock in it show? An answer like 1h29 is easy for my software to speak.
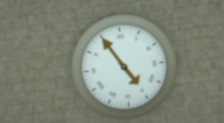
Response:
4h55
